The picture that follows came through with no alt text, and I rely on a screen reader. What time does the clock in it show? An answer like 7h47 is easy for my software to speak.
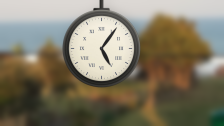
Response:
5h06
